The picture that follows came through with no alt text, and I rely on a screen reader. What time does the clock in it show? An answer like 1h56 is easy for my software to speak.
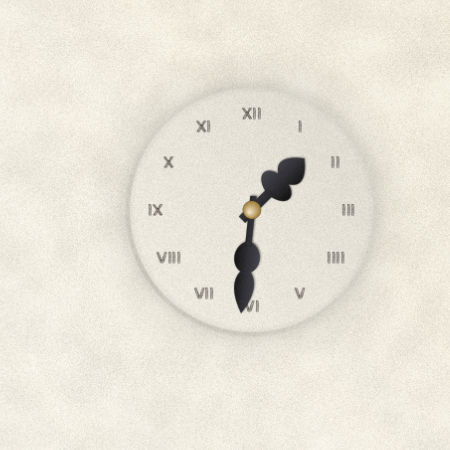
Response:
1h31
